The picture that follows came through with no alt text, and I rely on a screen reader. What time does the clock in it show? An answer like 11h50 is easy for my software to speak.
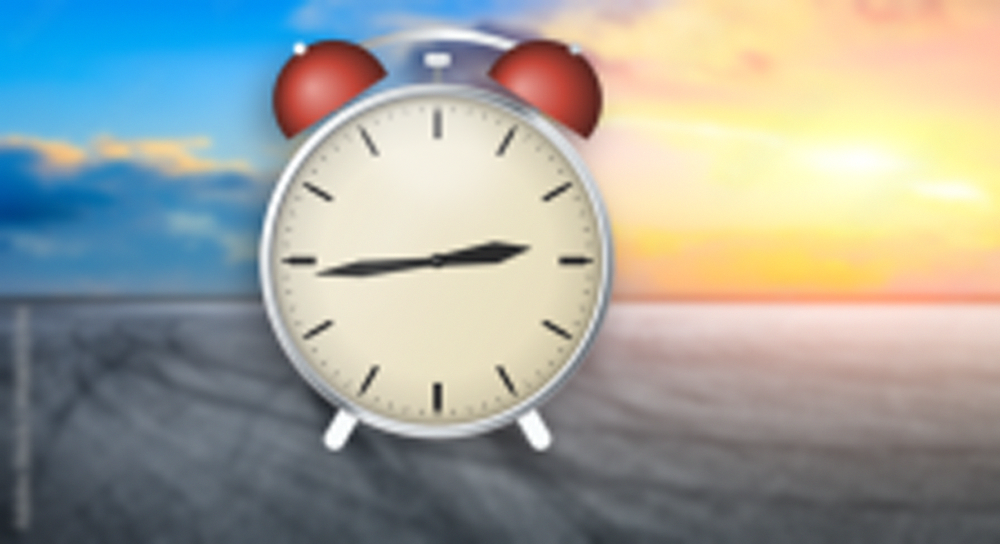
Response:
2h44
